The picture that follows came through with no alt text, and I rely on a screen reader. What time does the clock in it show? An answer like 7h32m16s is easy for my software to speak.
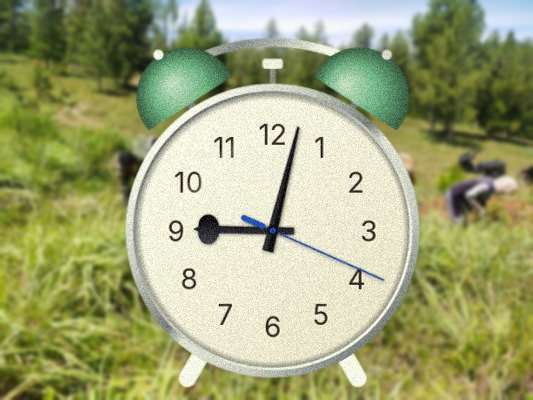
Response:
9h02m19s
